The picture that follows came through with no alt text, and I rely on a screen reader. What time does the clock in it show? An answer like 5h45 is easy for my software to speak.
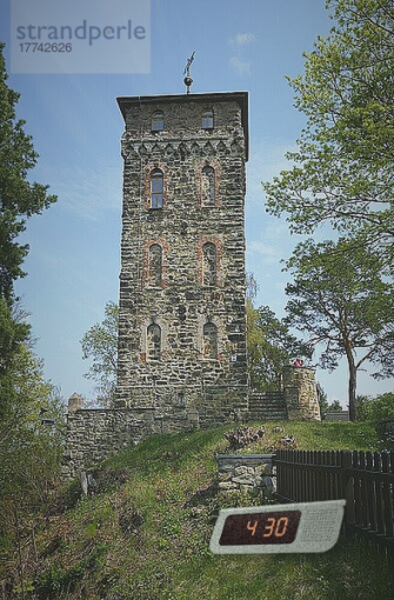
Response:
4h30
